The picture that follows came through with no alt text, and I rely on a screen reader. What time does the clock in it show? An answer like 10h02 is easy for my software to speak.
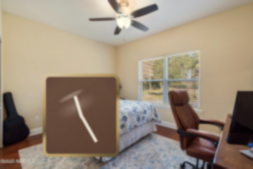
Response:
11h25
